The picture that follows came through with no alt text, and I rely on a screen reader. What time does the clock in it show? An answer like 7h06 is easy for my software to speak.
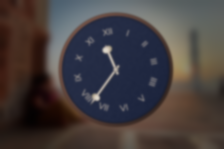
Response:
11h38
